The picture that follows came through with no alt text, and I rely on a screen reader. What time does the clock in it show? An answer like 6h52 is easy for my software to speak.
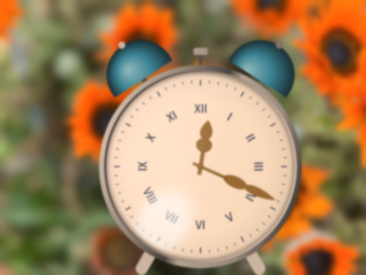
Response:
12h19
